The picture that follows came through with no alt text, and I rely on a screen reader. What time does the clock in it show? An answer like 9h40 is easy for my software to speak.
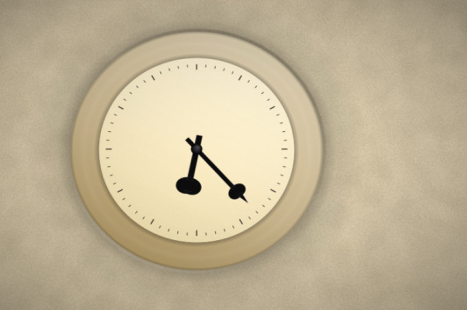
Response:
6h23
